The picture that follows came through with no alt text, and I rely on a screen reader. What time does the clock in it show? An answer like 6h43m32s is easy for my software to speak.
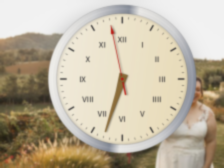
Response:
6h32m58s
